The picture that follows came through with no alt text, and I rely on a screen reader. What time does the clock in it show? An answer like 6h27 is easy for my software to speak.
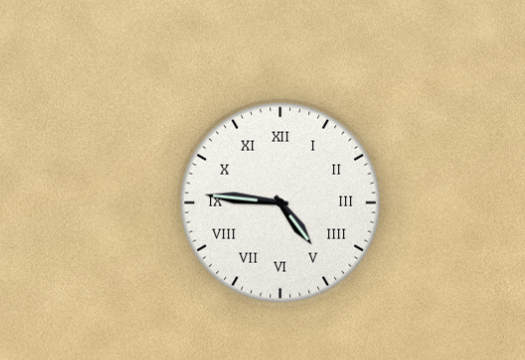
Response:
4h46
